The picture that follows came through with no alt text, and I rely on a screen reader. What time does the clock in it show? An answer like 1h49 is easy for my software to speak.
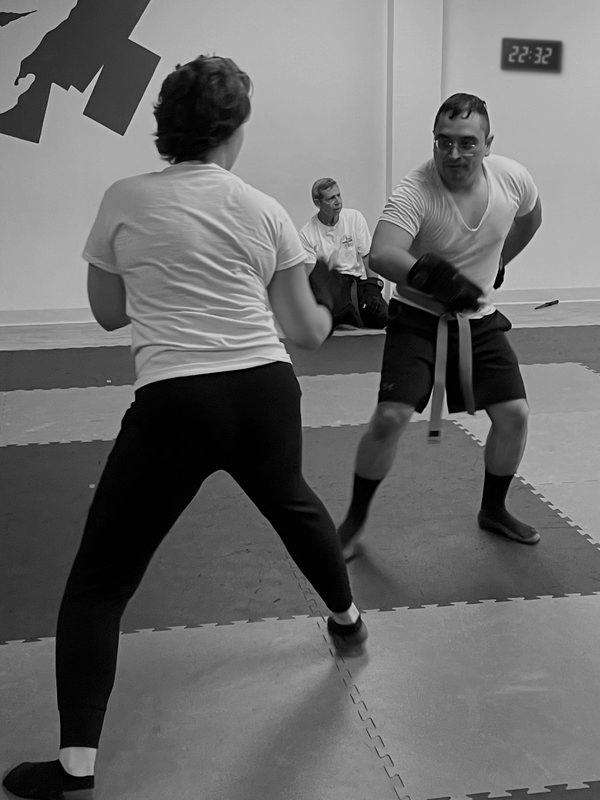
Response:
22h32
